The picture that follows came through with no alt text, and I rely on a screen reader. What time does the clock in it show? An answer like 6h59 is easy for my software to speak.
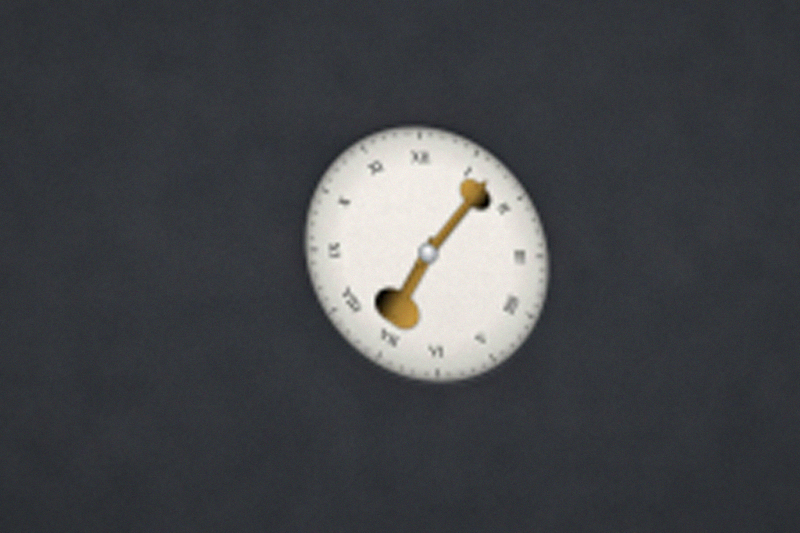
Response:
7h07
